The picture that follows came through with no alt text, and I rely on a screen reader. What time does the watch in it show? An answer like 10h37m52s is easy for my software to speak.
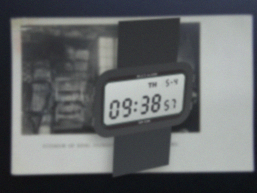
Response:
9h38m57s
